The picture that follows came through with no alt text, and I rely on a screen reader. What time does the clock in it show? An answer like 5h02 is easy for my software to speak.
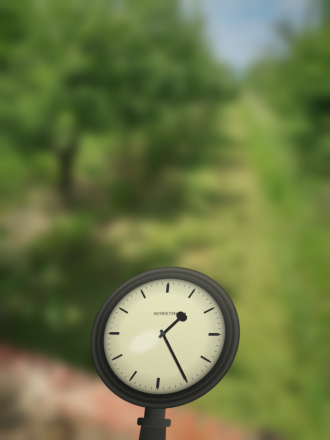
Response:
1h25
